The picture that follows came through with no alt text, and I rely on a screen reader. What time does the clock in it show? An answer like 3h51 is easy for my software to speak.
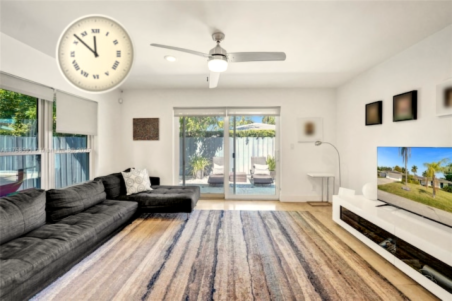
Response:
11h52
